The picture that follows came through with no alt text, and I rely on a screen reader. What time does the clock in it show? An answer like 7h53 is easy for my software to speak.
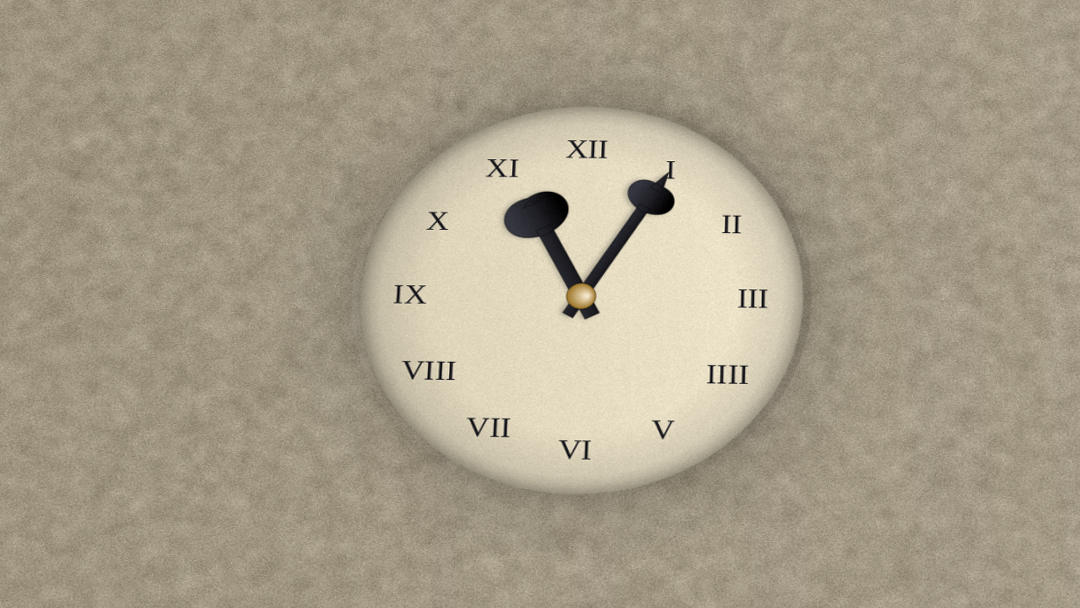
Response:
11h05
